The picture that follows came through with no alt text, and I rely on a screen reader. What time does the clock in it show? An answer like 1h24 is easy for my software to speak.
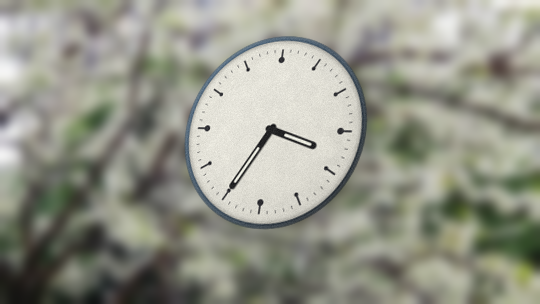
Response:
3h35
